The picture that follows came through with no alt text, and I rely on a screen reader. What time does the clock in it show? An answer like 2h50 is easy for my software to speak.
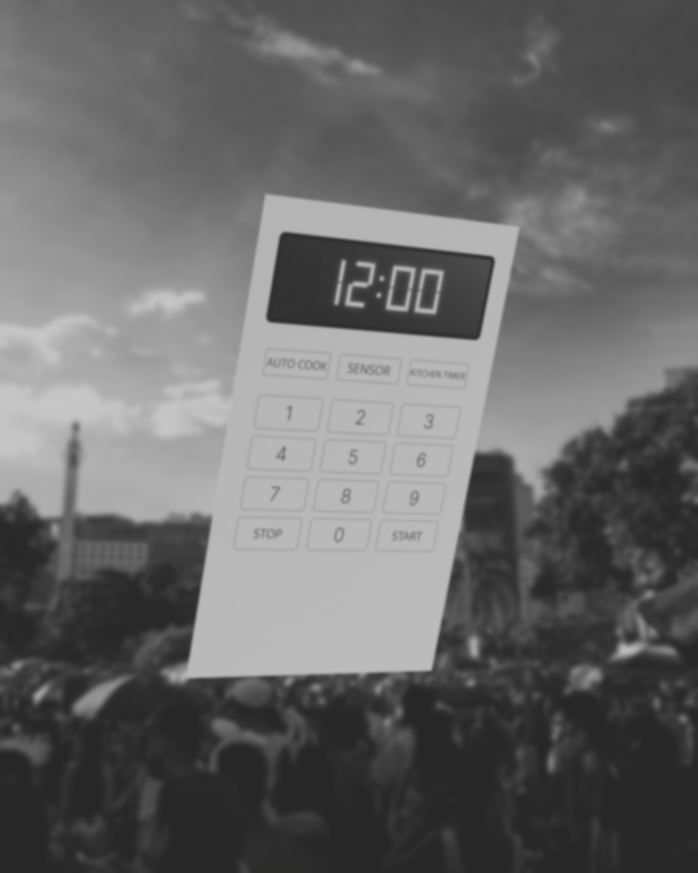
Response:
12h00
